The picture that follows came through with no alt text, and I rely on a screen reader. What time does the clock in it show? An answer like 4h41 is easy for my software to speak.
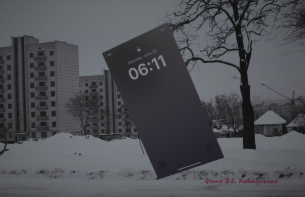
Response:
6h11
